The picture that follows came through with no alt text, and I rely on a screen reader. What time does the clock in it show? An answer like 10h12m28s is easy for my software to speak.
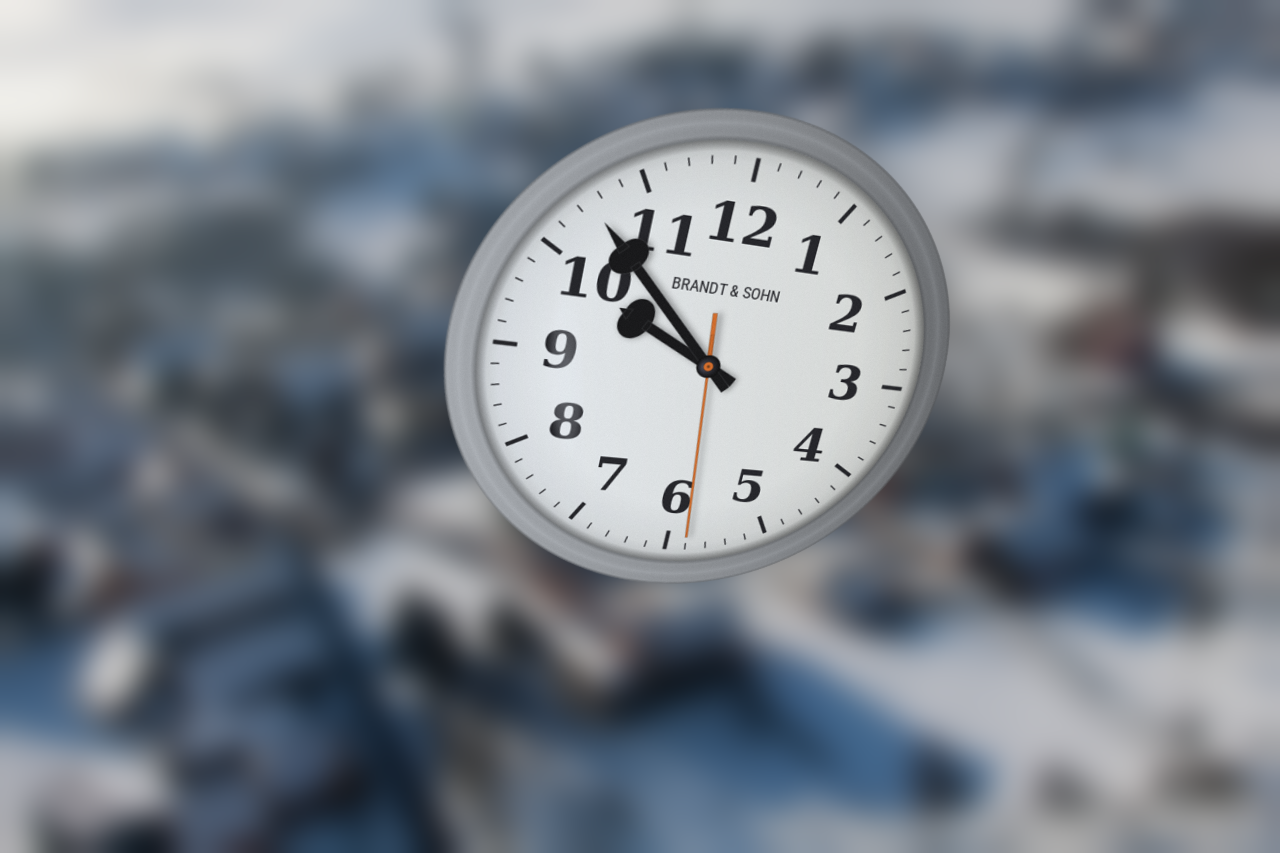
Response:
9h52m29s
